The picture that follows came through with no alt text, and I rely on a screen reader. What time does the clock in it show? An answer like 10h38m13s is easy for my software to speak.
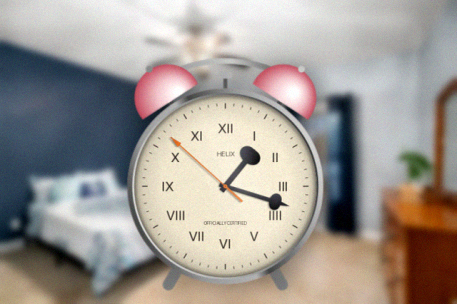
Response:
1h17m52s
